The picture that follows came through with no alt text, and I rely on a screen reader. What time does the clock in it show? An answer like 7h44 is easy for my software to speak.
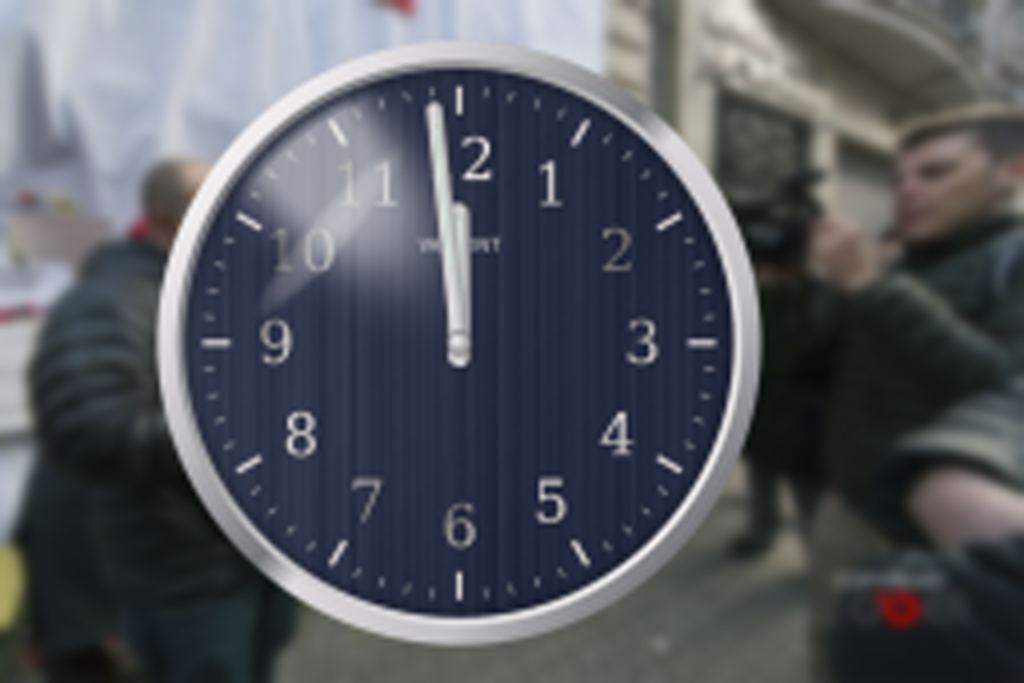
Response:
11h59
